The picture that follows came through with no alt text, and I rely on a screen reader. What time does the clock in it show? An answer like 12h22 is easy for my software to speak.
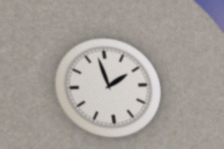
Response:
1h58
